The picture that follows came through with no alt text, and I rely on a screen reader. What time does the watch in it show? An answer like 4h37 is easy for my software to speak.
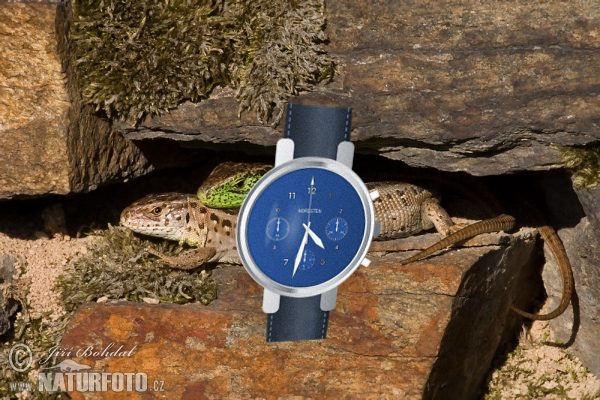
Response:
4h32
